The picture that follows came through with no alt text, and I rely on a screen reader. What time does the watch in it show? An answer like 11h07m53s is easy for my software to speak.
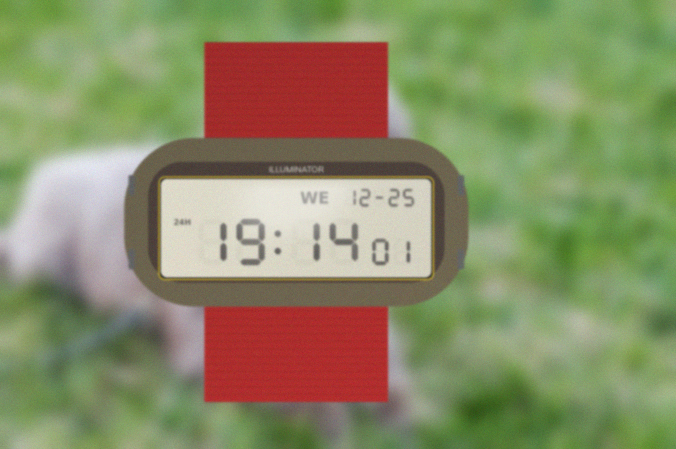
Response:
19h14m01s
